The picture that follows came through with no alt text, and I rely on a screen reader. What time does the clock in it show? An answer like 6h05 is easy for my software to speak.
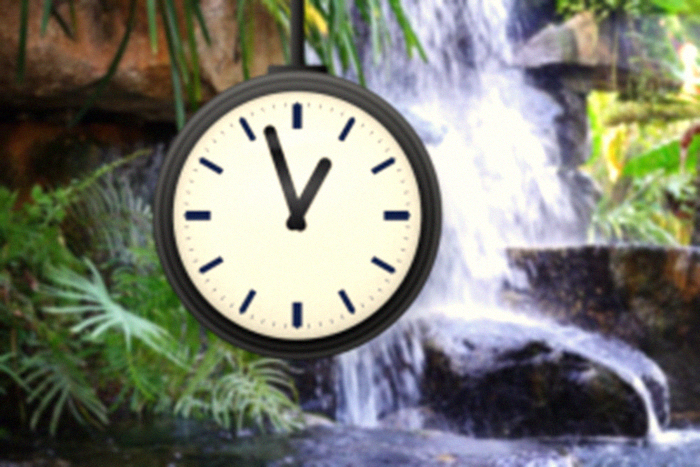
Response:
12h57
